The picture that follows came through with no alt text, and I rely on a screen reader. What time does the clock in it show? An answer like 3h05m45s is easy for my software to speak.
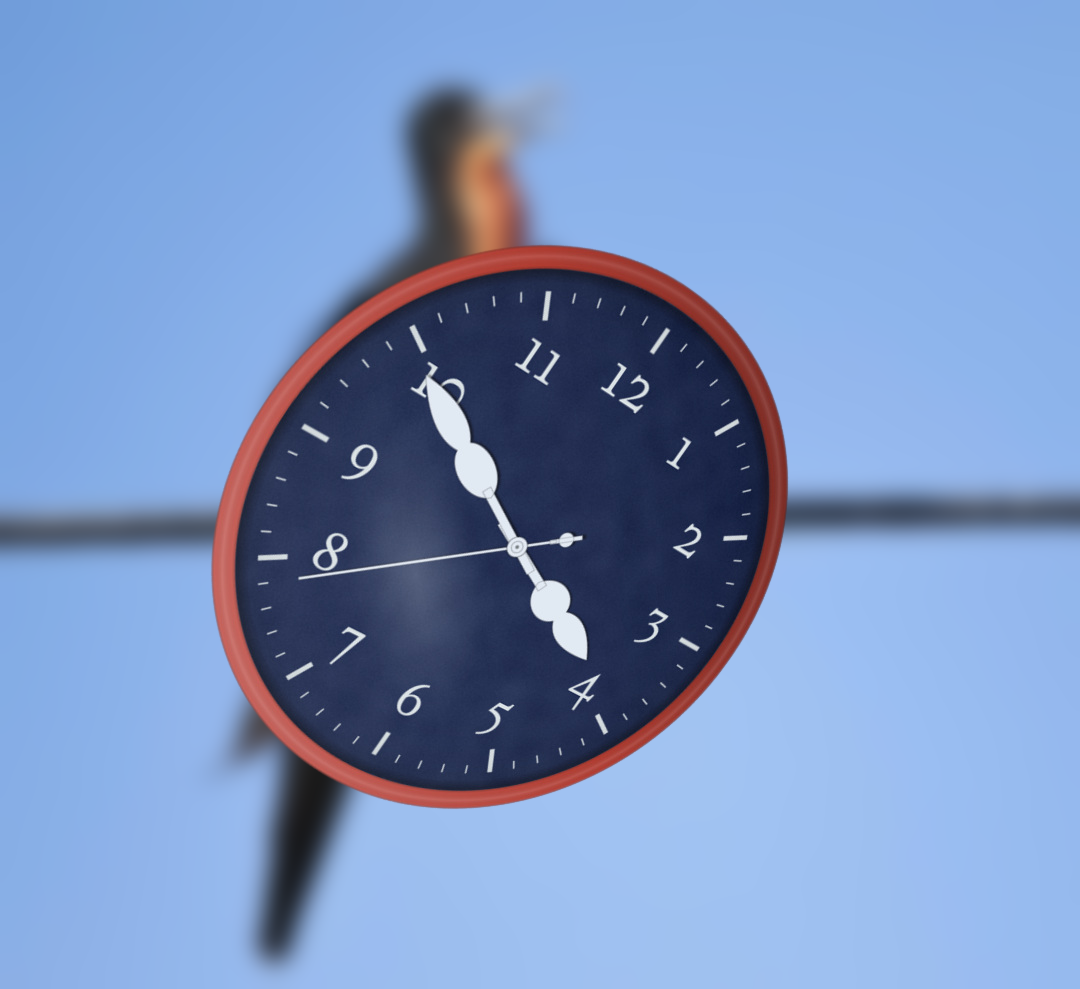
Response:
3h49m39s
